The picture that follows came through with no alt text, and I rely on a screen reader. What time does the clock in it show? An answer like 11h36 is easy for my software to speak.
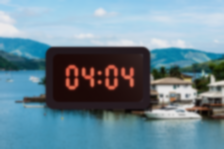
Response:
4h04
